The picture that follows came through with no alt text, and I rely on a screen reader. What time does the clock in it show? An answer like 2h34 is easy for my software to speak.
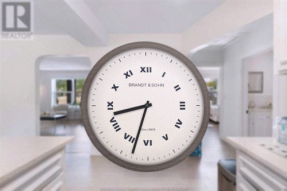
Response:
8h33
